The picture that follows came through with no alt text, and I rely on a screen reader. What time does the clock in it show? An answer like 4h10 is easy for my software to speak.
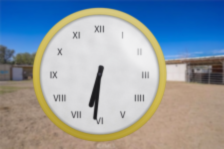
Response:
6h31
